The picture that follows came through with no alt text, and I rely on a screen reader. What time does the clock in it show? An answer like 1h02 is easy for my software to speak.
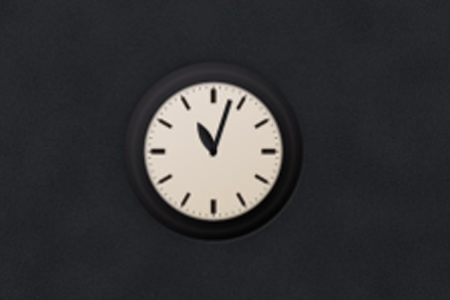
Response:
11h03
